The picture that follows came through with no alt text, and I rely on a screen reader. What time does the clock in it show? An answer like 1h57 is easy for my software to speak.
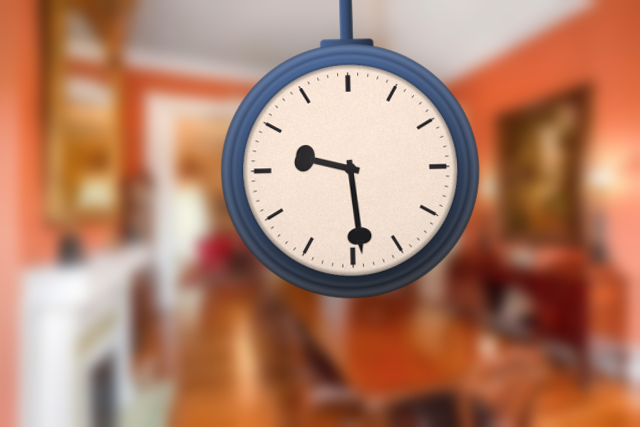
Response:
9h29
